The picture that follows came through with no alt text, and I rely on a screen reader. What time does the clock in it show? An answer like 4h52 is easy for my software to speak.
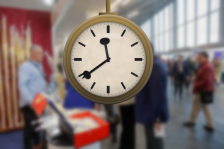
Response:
11h39
